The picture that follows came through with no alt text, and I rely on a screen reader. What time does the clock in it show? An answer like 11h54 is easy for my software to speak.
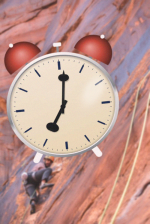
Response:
7h01
